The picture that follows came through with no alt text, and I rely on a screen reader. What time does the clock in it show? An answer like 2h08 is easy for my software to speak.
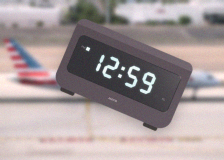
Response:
12h59
